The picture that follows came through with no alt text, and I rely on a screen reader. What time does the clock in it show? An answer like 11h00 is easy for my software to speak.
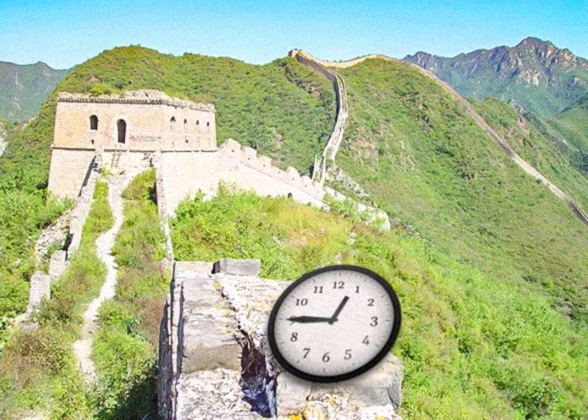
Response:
12h45
